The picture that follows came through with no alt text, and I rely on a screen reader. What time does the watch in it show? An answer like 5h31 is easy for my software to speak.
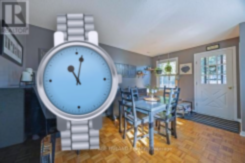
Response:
11h02
